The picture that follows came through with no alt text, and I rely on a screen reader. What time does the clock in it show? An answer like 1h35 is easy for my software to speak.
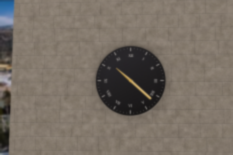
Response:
10h22
